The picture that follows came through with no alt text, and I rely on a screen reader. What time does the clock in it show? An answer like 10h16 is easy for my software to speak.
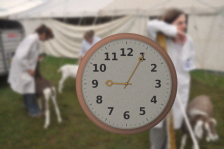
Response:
9h05
